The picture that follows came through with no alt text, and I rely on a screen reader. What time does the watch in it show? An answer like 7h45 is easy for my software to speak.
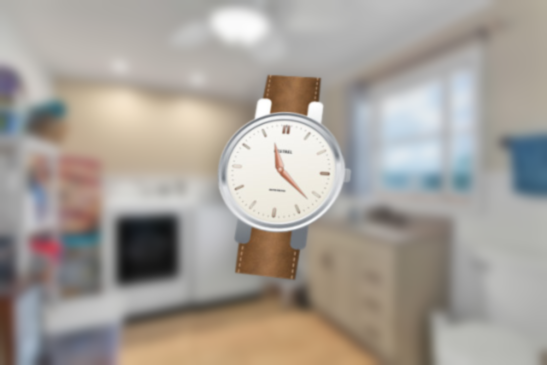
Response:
11h22
